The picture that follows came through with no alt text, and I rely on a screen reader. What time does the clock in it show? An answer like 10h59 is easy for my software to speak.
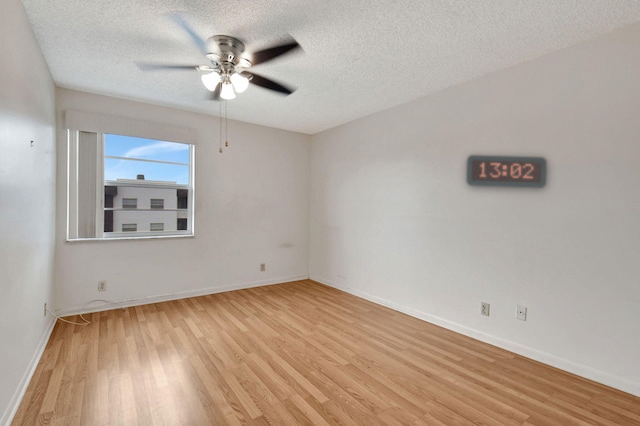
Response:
13h02
